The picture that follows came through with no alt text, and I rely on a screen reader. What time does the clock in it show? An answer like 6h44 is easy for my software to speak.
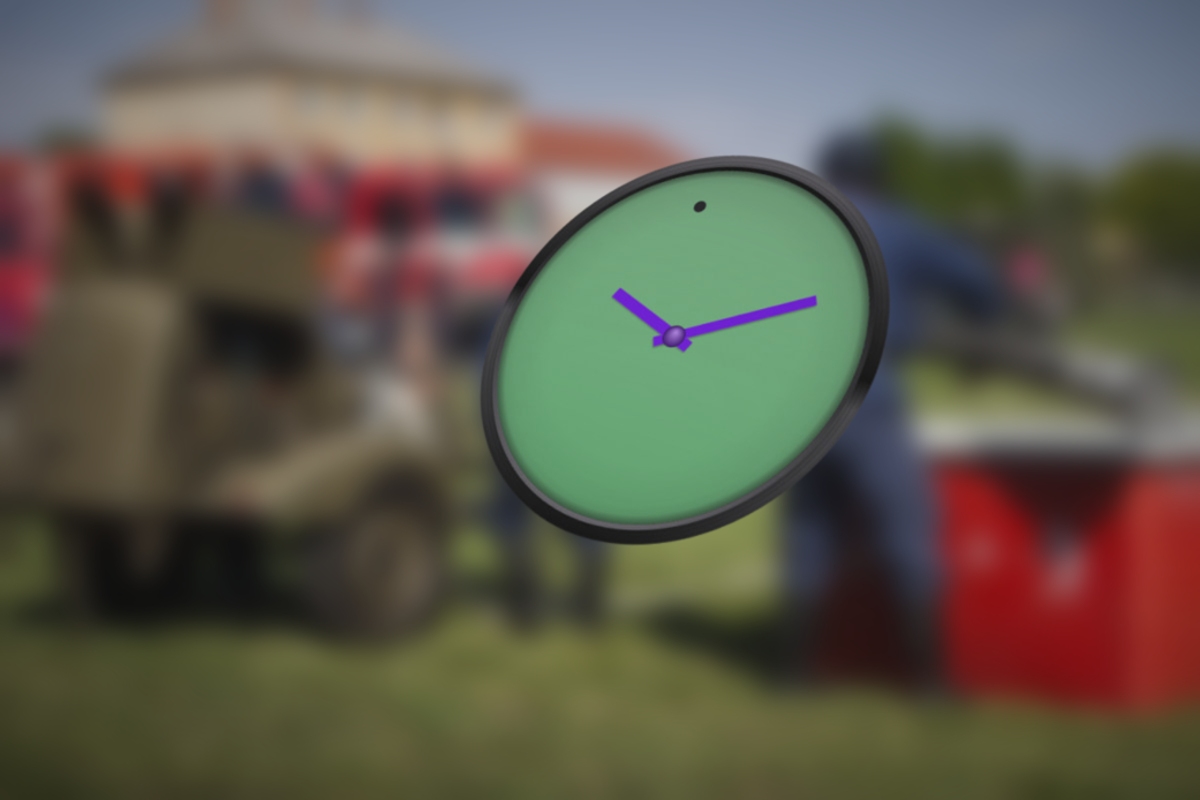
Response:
10h13
